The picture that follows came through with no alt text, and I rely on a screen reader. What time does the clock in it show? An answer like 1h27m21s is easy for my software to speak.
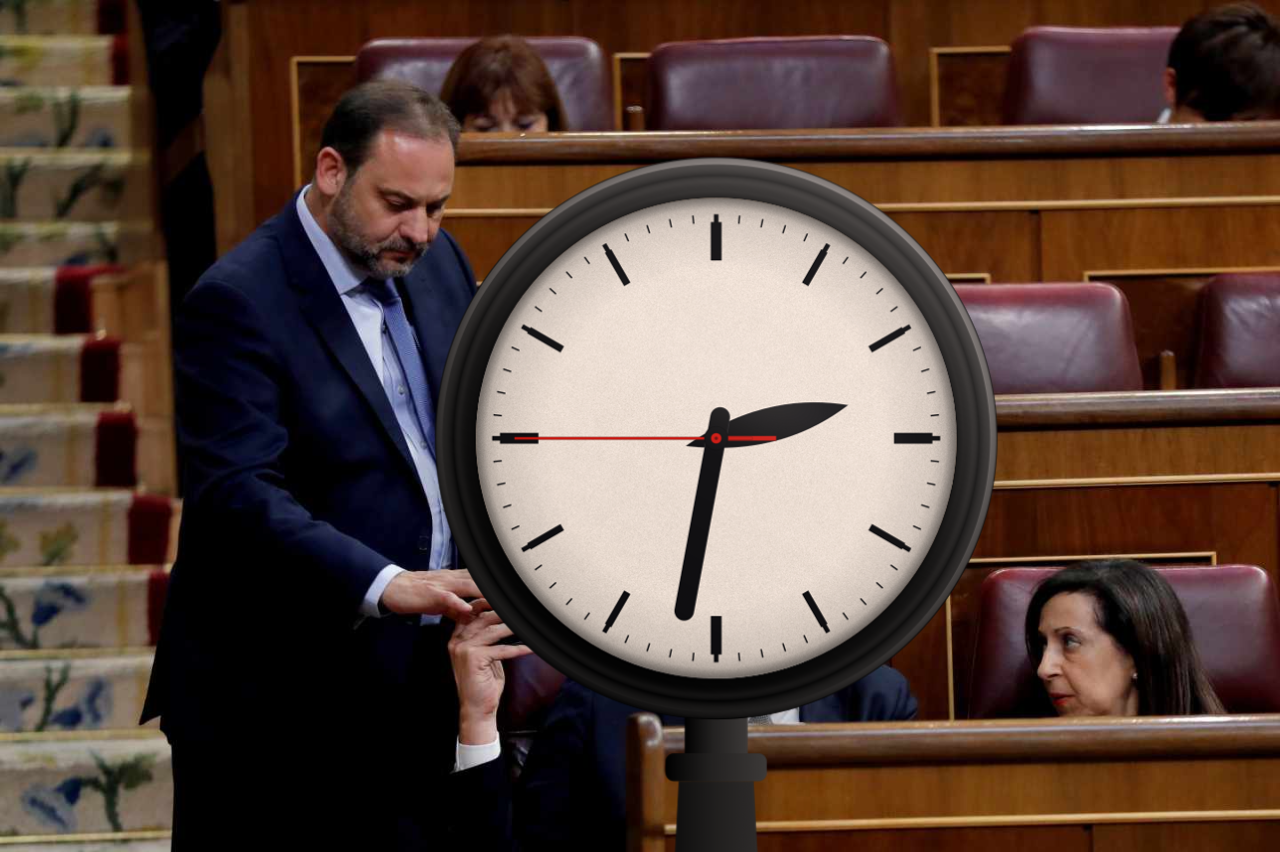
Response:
2h31m45s
